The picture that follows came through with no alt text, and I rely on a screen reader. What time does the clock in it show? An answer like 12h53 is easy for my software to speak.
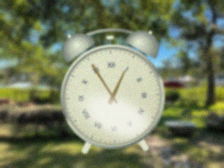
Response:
12h55
